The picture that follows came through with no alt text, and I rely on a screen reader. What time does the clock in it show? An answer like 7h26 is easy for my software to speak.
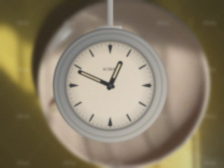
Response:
12h49
